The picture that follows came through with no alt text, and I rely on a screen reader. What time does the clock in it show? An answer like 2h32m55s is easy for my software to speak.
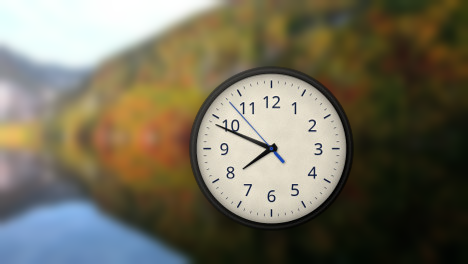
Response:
7h48m53s
